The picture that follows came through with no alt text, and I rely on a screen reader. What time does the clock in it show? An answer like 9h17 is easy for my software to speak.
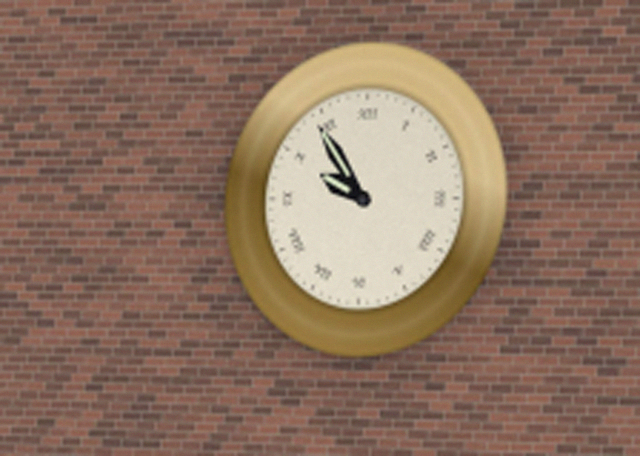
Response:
9h54
